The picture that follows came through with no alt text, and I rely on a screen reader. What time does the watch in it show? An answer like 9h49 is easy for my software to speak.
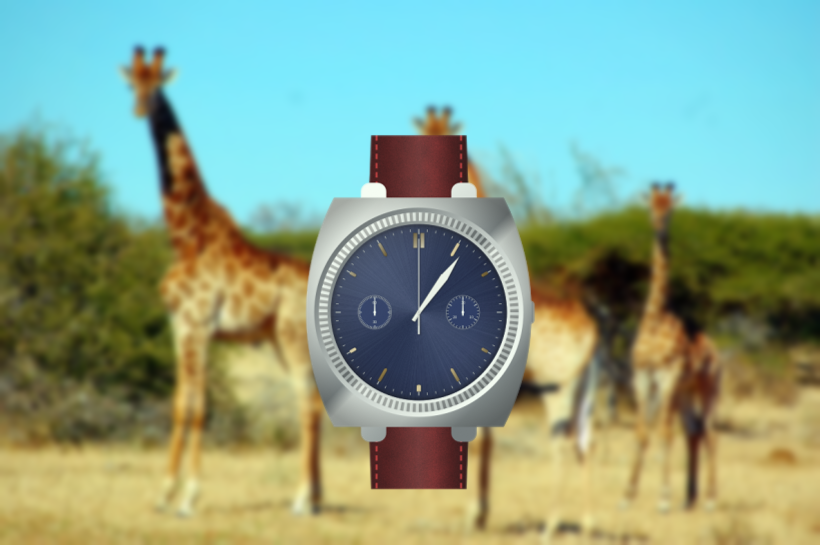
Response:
1h06
